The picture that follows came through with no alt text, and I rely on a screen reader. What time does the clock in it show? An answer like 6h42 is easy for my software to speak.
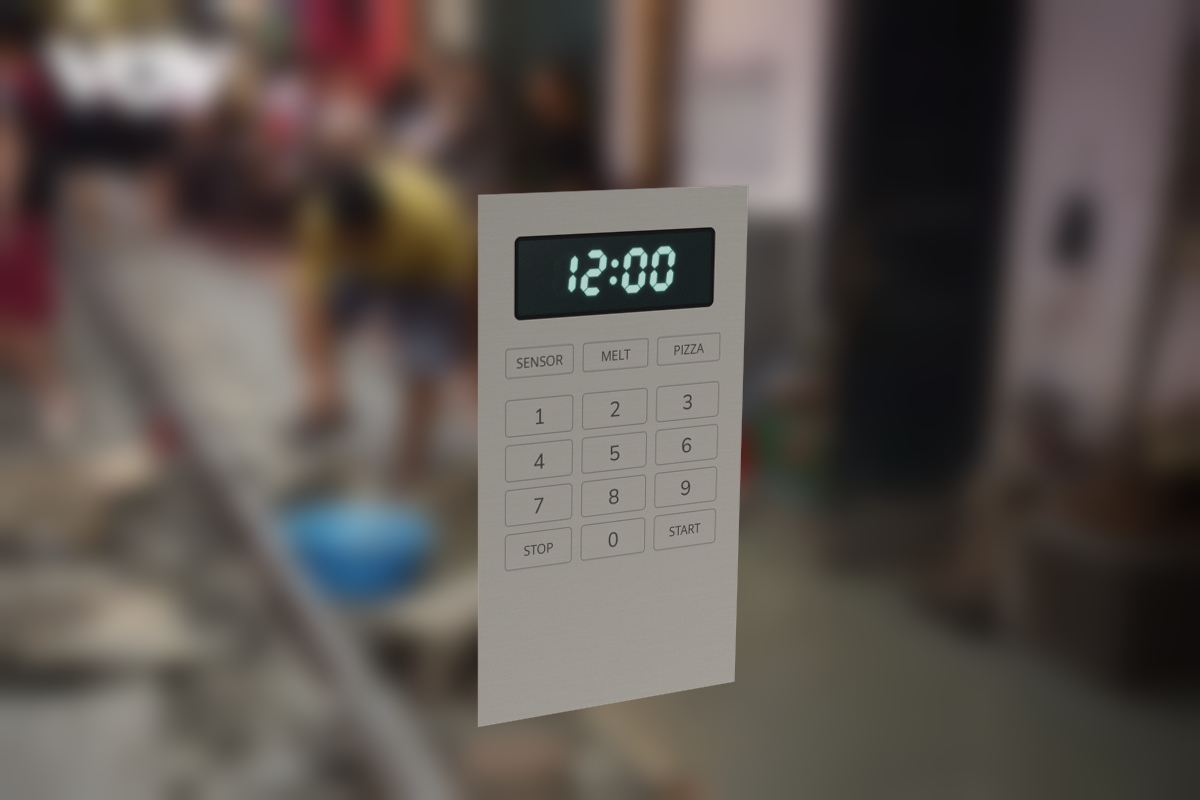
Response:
12h00
